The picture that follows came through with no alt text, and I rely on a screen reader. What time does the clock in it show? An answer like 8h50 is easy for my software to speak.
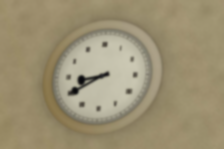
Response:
8h40
